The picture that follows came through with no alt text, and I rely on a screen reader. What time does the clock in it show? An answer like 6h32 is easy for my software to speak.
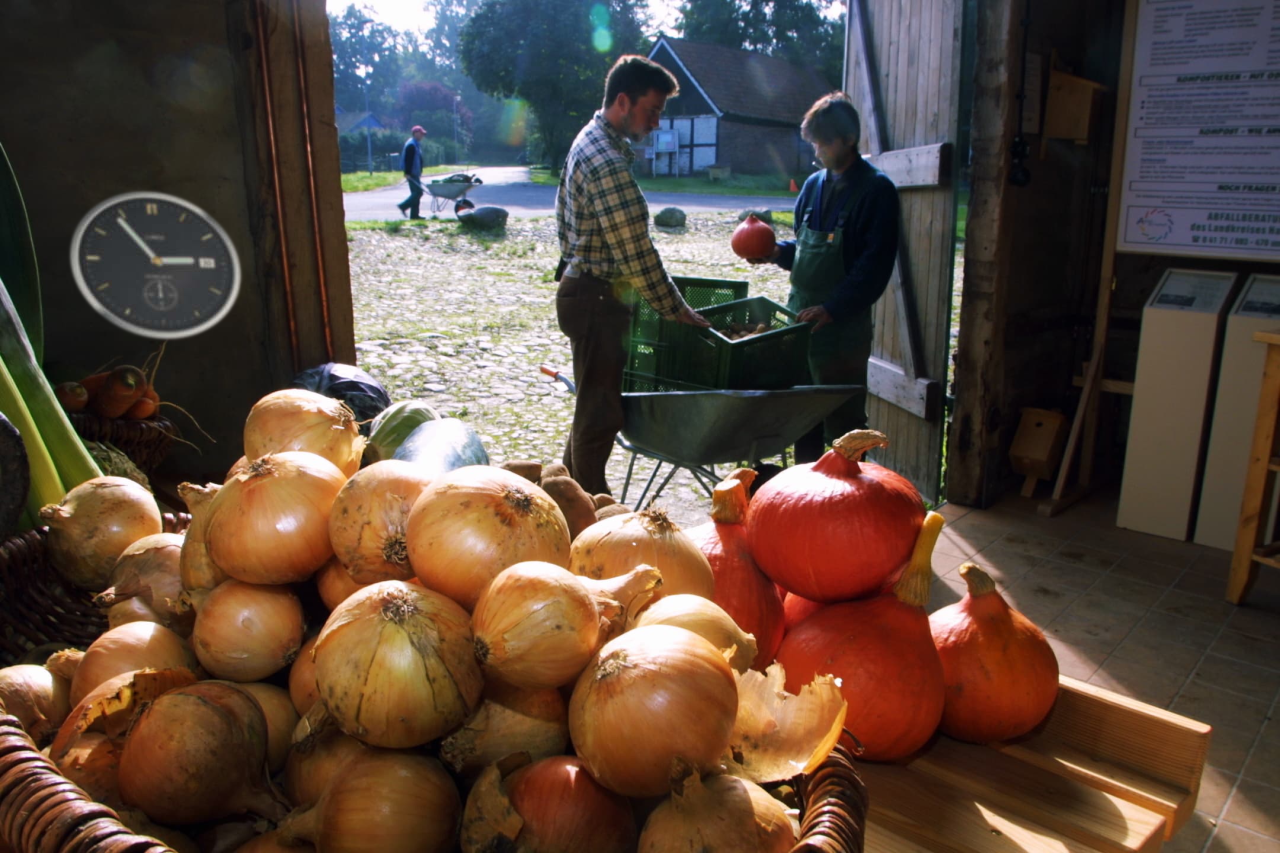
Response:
2h54
